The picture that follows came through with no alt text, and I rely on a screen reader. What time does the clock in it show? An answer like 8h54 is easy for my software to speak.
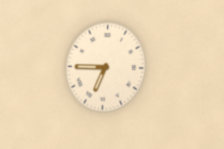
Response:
6h45
